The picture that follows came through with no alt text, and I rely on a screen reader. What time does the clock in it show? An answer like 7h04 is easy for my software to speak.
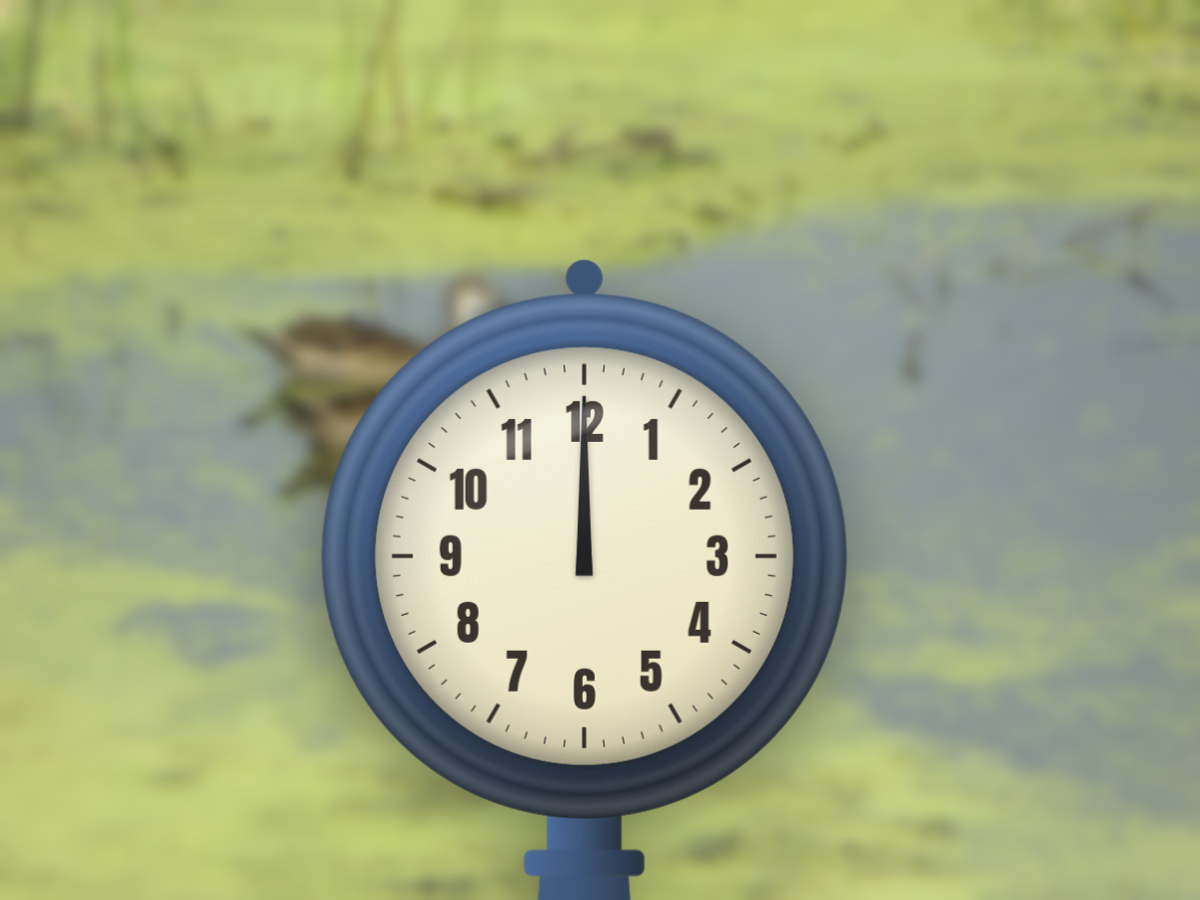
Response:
12h00
